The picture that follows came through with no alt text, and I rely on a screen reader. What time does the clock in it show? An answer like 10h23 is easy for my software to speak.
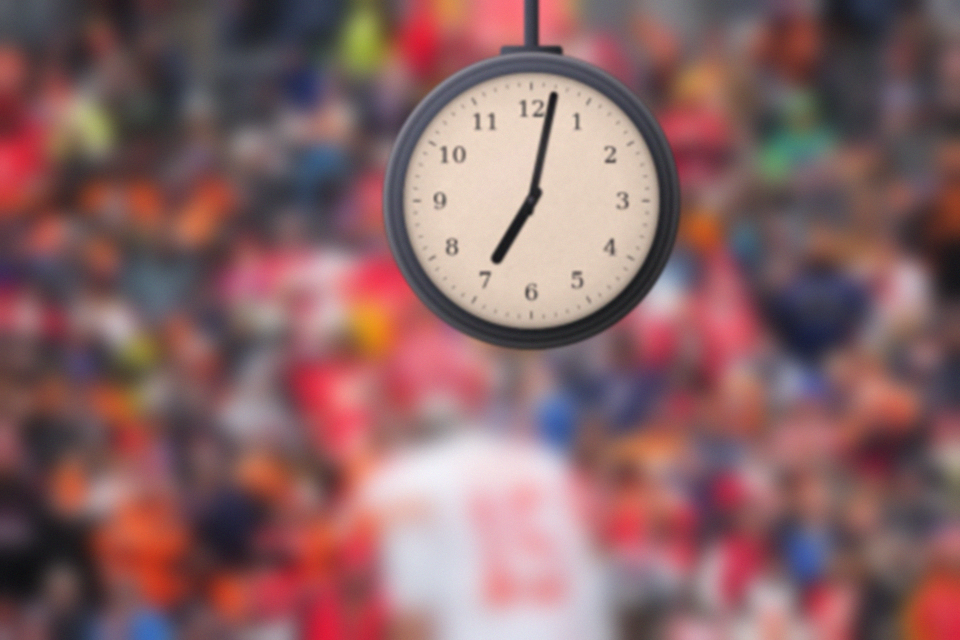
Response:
7h02
